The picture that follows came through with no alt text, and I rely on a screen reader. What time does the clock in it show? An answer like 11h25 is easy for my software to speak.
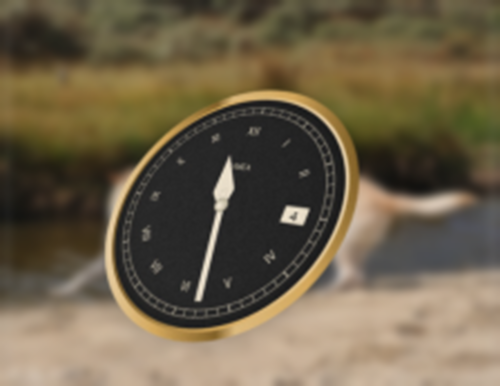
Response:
11h28
